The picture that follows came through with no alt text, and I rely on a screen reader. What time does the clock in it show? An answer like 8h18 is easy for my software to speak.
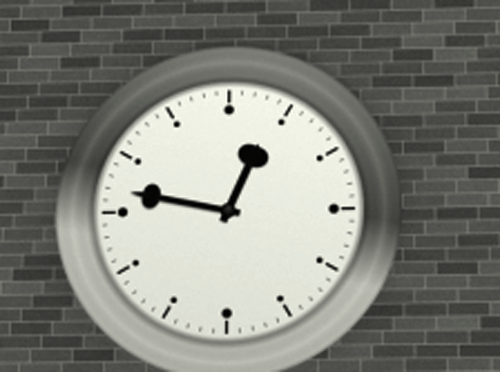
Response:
12h47
